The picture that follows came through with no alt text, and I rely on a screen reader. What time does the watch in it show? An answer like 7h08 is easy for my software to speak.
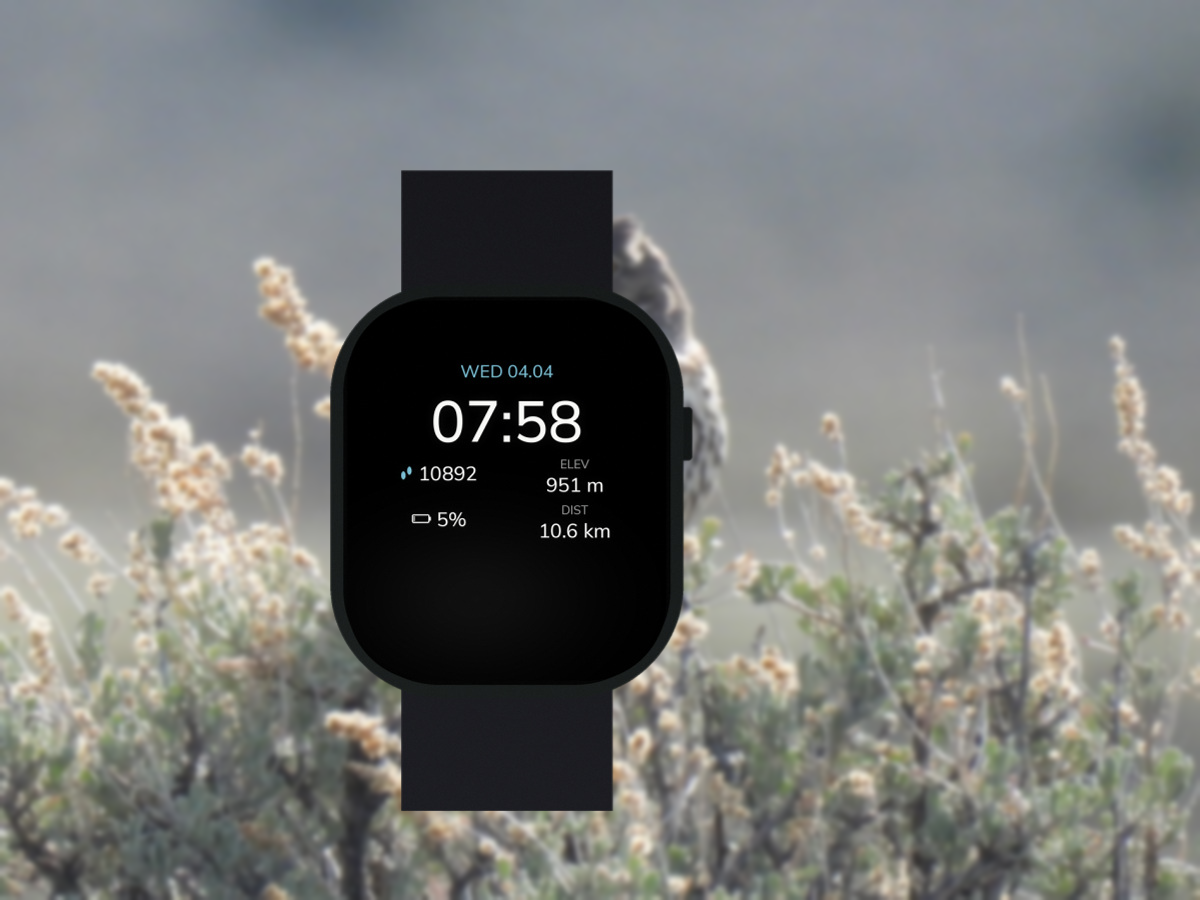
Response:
7h58
